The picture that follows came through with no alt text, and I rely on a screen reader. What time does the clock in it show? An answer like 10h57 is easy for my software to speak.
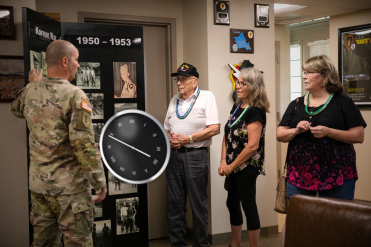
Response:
3h49
